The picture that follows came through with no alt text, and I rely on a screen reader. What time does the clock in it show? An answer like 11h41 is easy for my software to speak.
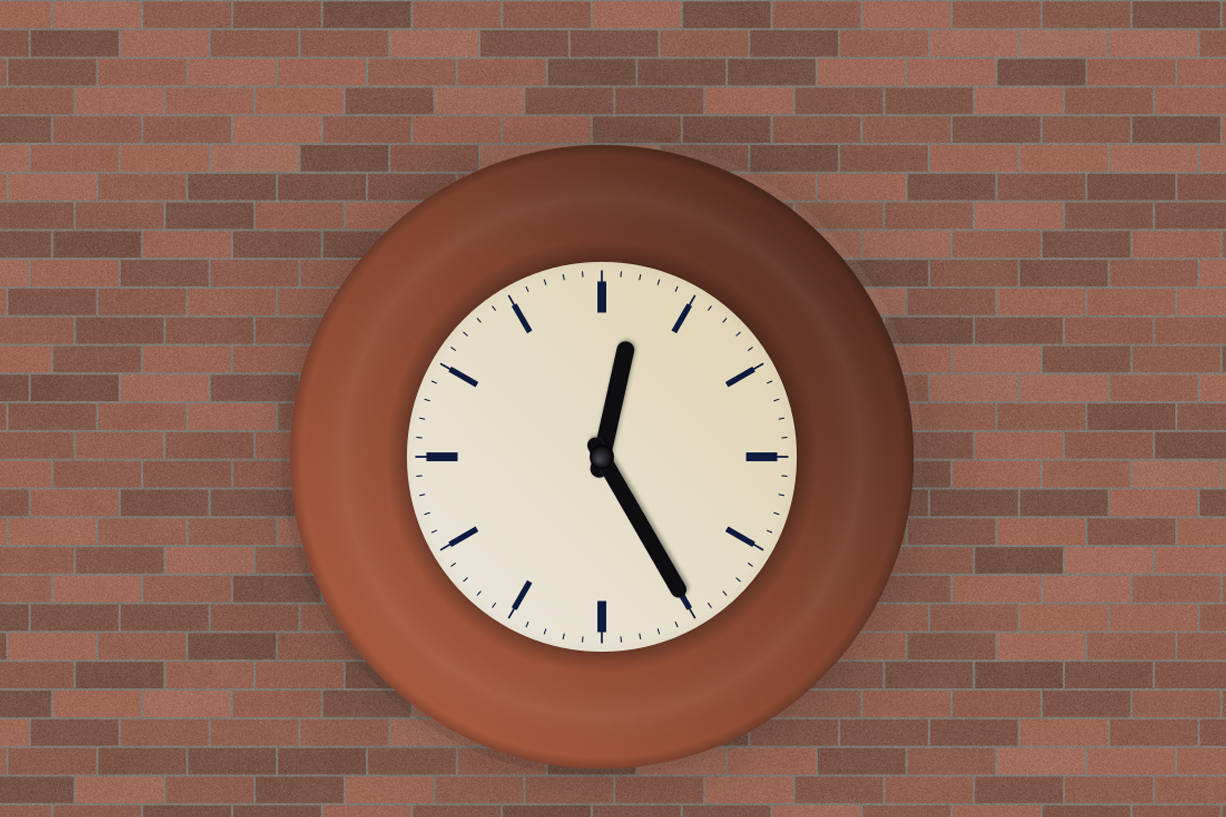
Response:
12h25
